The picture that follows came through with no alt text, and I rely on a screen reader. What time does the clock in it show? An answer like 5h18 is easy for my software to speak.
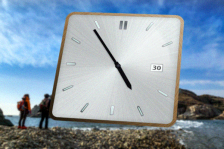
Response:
4h54
